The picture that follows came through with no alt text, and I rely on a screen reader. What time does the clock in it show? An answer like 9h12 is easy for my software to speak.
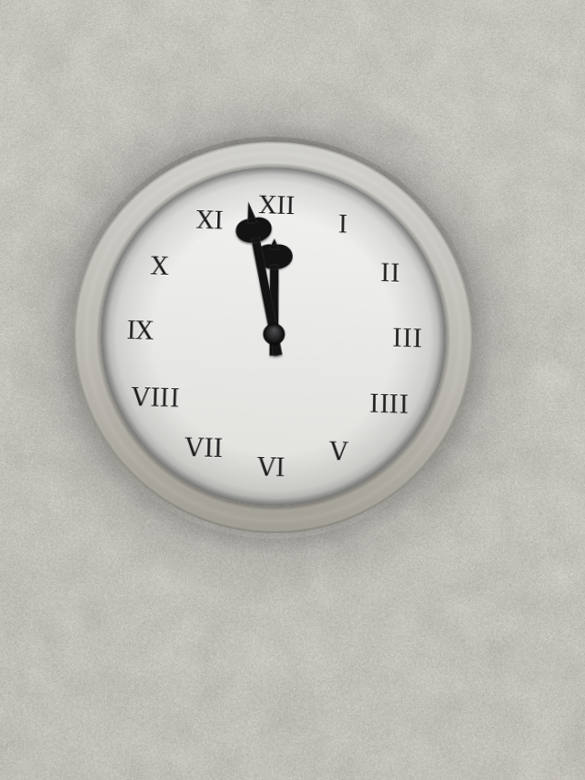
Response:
11h58
